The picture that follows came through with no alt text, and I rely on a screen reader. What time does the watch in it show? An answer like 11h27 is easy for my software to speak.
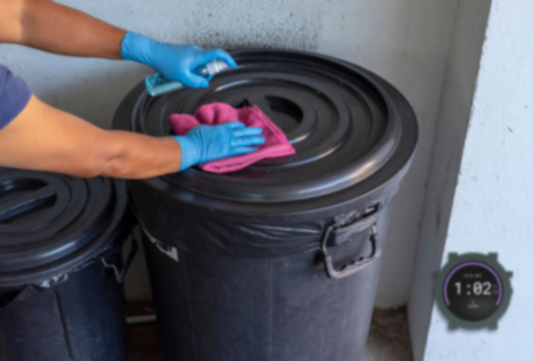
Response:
1h02
